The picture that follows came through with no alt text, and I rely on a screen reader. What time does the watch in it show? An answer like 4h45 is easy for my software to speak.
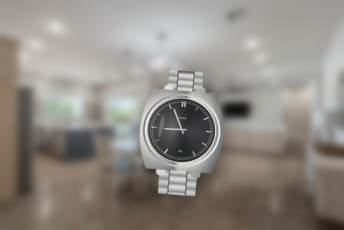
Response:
8h56
